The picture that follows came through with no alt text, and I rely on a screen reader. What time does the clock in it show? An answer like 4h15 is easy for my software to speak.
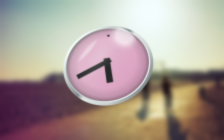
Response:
5h40
